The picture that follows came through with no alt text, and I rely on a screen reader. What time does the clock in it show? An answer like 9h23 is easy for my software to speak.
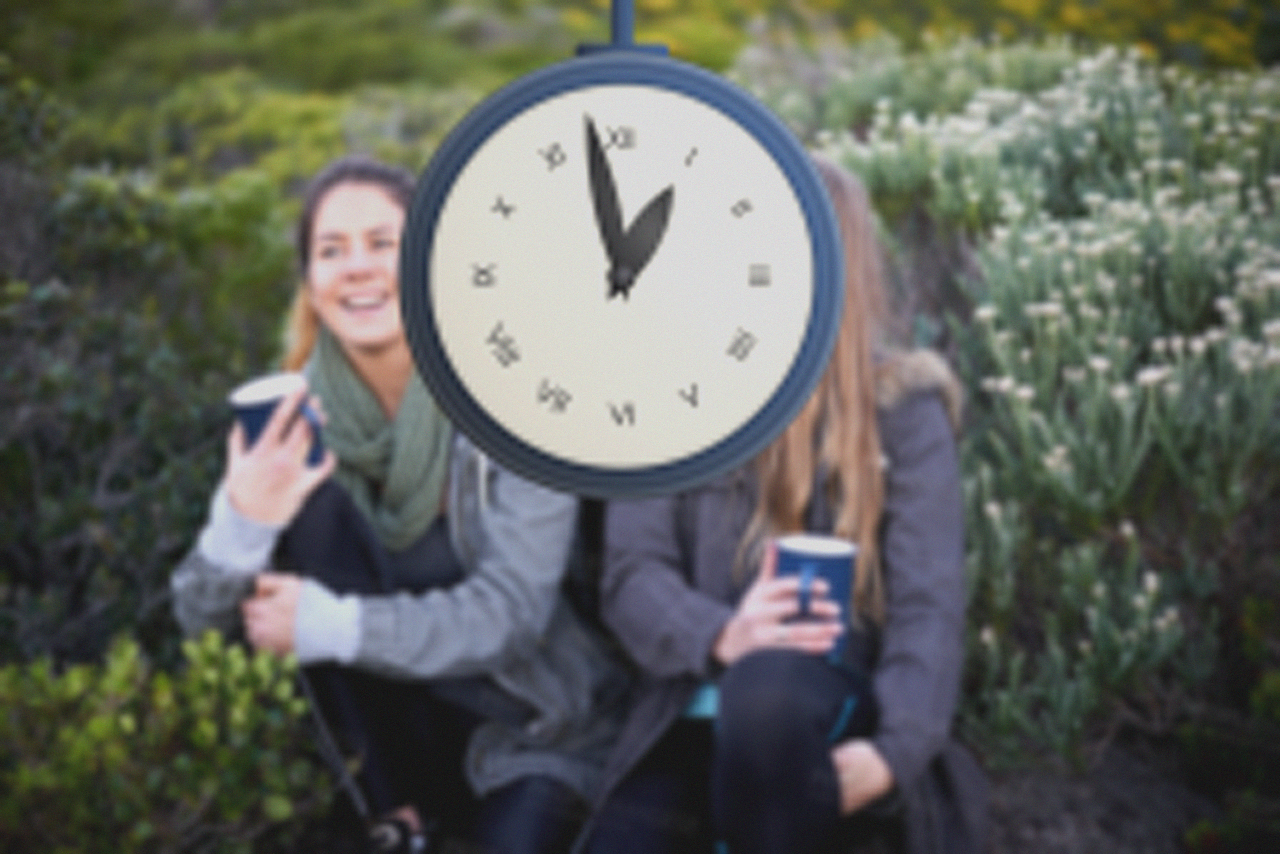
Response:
12h58
